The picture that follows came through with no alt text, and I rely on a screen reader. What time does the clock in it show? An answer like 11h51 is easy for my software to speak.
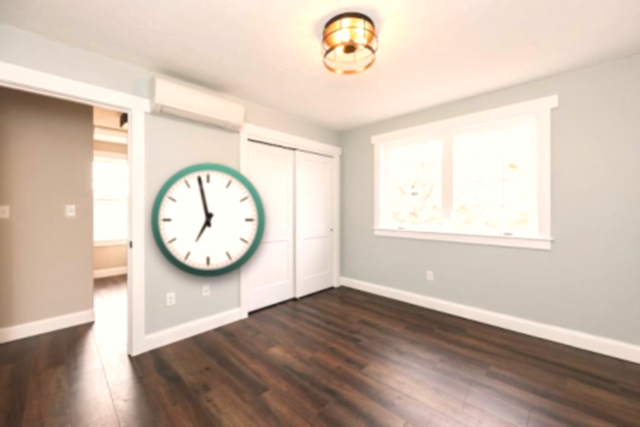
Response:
6h58
